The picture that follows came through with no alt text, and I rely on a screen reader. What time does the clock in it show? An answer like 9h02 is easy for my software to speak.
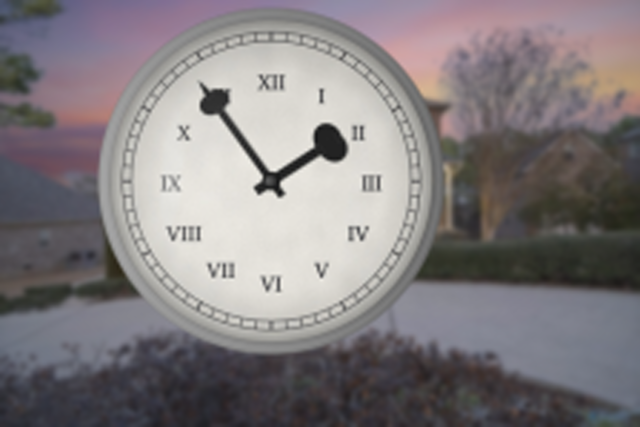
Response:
1h54
